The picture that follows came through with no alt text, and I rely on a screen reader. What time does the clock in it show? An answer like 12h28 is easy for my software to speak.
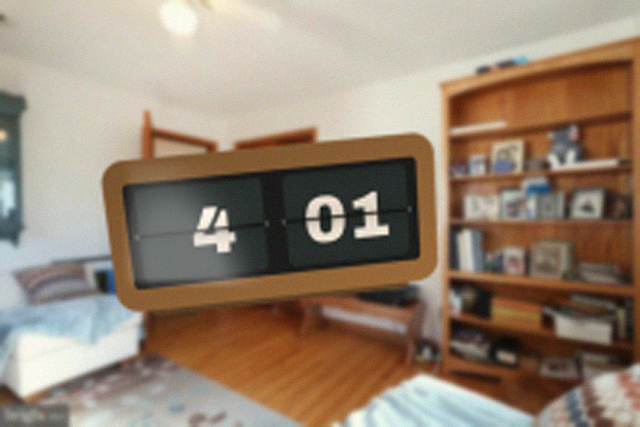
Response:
4h01
